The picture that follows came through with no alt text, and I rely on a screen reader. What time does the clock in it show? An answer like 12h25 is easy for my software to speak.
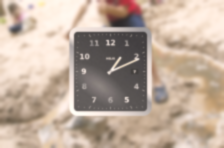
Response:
1h11
